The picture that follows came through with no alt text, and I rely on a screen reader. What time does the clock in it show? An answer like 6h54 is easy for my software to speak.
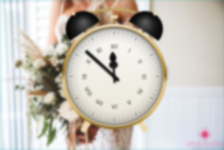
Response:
11h52
